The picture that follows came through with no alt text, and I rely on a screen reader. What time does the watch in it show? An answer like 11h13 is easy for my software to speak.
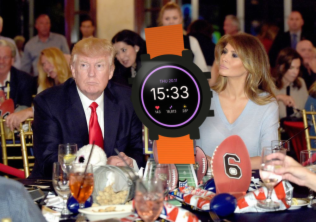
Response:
15h33
